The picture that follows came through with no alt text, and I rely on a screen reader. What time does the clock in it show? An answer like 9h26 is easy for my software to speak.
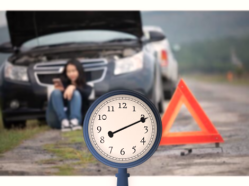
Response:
8h11
